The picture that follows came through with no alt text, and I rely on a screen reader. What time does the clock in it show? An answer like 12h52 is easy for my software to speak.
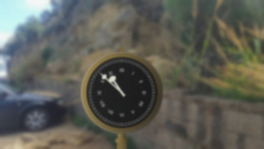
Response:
10h52
